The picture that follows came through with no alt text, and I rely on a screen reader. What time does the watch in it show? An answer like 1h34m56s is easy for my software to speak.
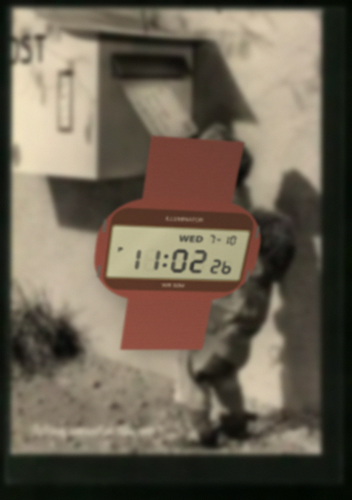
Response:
11h02m26s
